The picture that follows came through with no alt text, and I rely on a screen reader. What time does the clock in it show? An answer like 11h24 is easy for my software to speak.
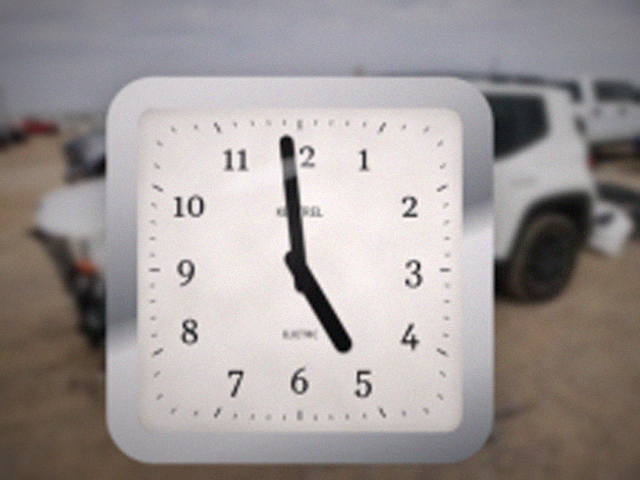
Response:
4h59
